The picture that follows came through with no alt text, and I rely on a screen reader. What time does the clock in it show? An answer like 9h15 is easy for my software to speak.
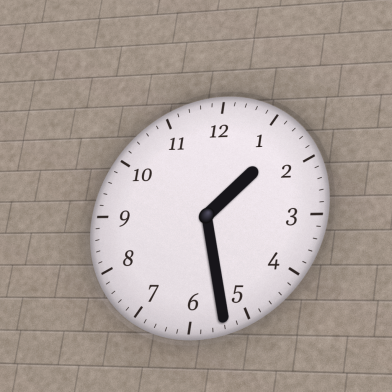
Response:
1h27
